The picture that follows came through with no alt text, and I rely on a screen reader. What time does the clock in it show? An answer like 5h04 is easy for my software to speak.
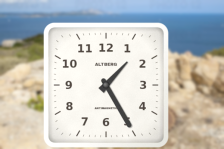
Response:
1h25
